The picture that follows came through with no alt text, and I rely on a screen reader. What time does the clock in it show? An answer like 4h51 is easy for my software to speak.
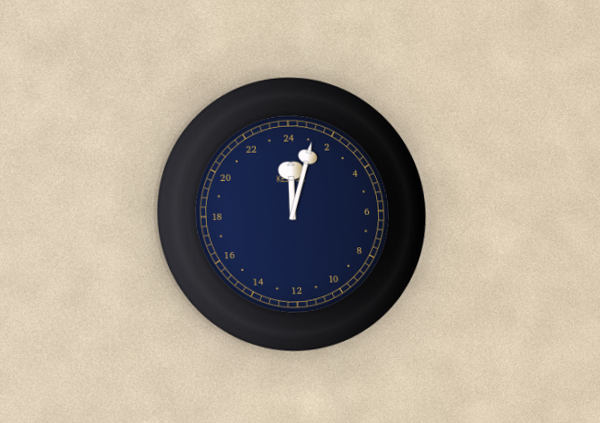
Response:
0h03
